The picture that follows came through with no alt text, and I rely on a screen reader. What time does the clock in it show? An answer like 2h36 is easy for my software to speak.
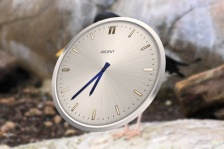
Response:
6h37
